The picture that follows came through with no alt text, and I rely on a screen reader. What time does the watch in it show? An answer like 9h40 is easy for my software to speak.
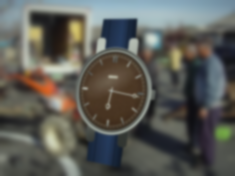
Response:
6h16
